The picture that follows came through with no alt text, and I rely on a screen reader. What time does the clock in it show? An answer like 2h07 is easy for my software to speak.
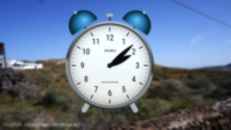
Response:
2h08
